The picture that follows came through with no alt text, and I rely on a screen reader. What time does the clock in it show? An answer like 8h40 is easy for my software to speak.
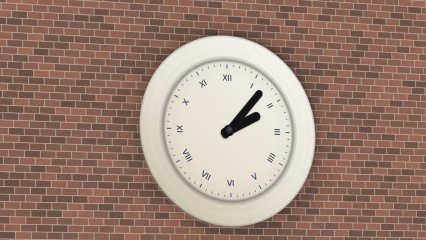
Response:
2h07
